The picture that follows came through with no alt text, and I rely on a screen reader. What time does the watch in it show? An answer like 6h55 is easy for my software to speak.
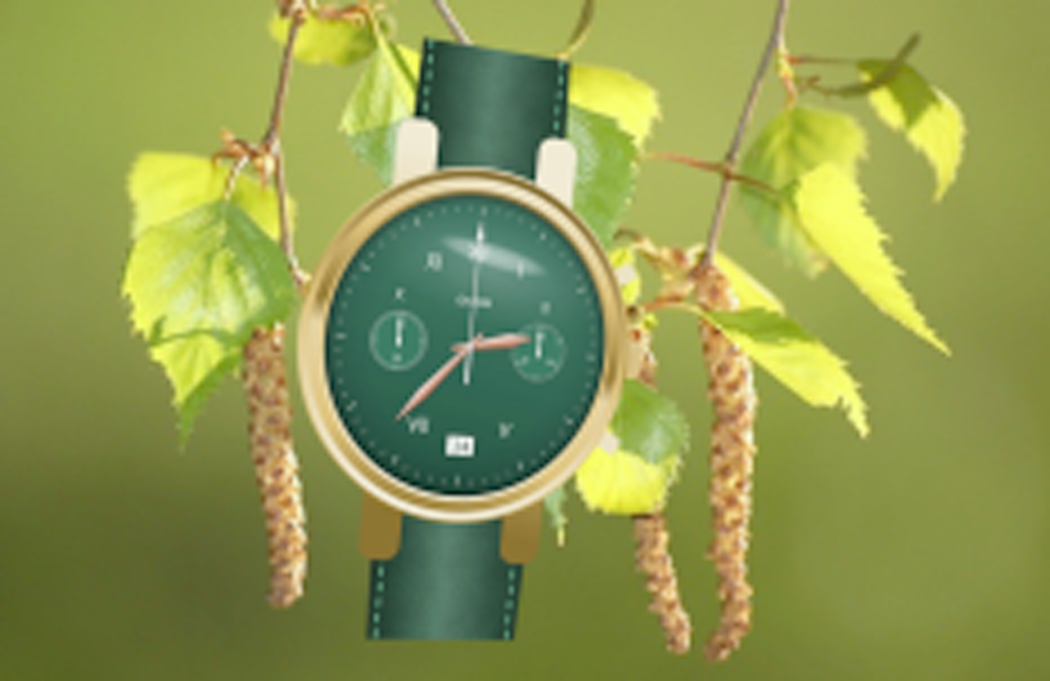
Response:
2h37
